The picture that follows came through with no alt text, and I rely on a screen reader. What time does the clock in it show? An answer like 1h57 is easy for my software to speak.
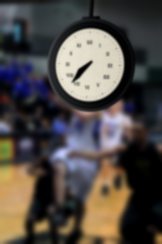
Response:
7h37
